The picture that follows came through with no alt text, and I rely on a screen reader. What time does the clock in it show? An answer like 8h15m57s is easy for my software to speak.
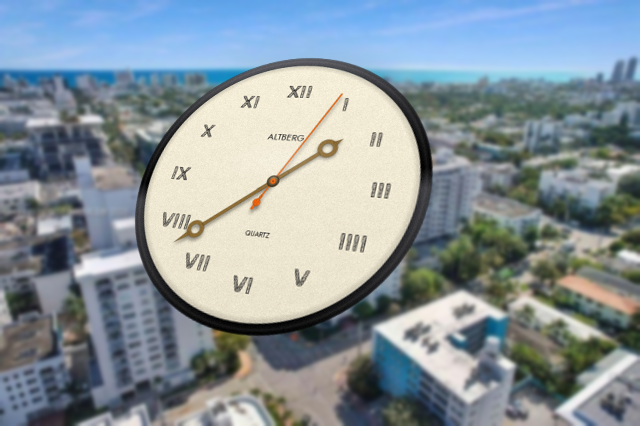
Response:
1h38m04s
